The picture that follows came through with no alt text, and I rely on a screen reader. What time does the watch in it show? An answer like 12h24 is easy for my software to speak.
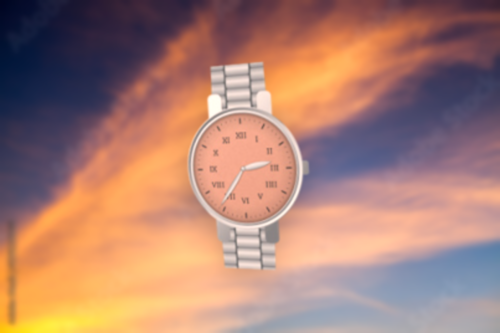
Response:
2h36
